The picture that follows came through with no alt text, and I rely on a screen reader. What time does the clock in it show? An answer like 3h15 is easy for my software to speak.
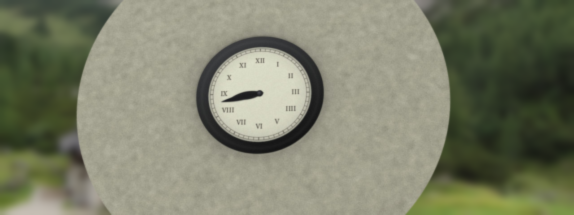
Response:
8h43
